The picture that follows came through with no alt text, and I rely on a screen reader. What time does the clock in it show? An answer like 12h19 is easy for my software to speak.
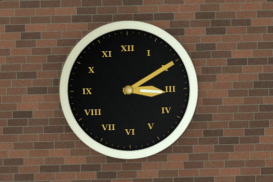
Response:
3h10
